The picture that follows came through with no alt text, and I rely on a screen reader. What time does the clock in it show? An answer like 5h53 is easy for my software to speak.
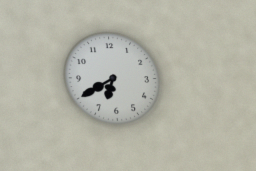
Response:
6h40
